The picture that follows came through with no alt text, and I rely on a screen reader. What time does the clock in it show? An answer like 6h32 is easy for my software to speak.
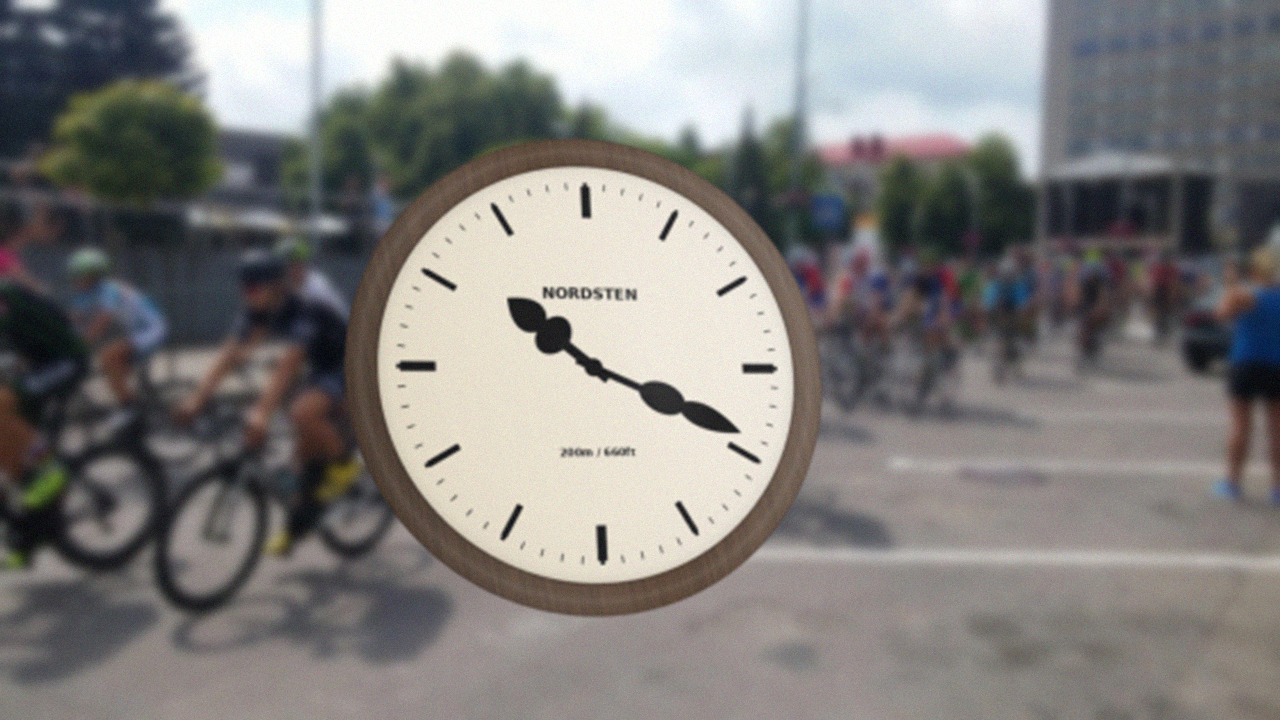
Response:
10h19
